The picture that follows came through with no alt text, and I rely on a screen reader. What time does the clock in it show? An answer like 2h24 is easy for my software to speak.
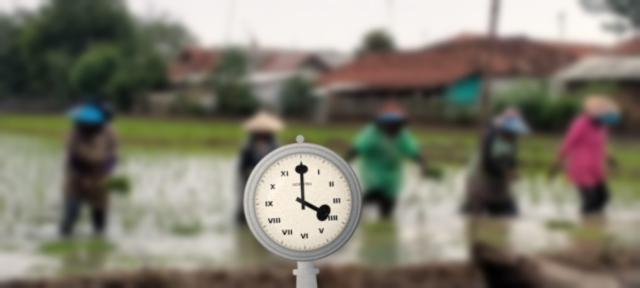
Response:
4h00
